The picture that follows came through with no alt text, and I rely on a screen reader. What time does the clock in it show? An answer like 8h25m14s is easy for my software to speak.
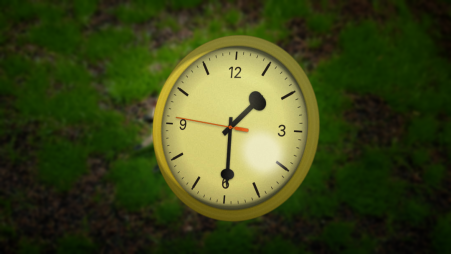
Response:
1h29m46s
